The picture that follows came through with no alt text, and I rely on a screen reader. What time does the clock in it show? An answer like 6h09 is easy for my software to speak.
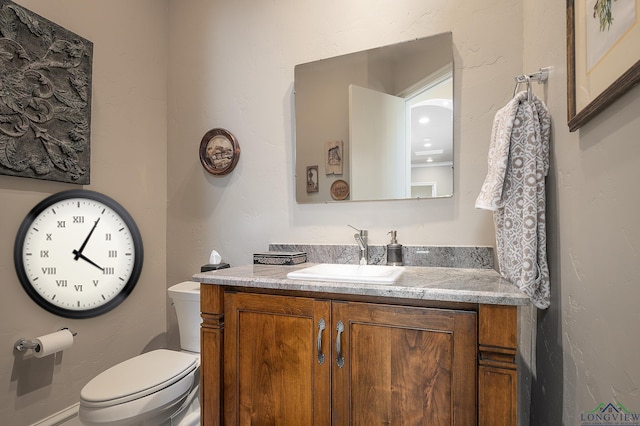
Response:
4h05
